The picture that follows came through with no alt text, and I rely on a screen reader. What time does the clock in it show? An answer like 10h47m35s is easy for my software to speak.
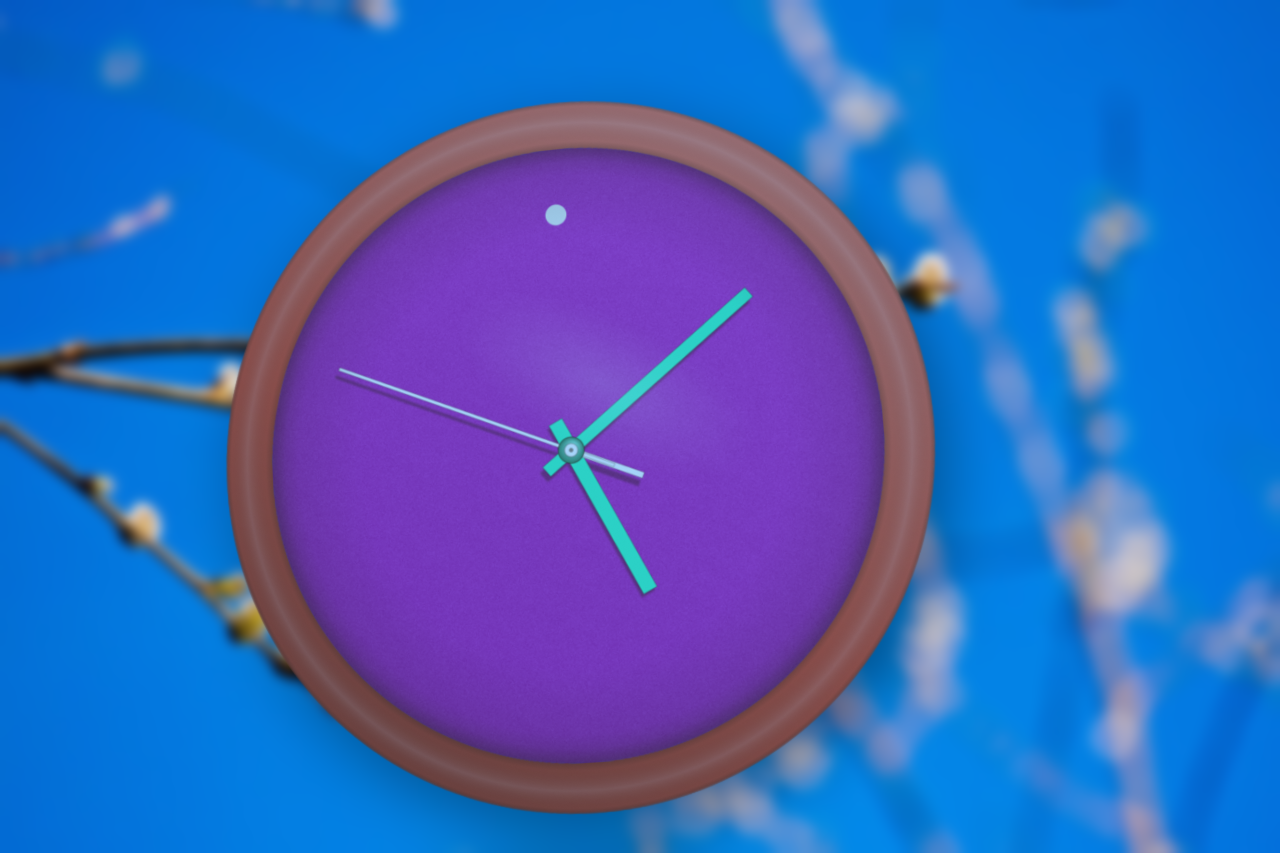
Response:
5h08m49s
